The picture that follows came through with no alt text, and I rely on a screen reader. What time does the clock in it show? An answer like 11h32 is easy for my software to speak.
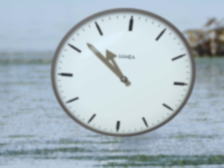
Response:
10h52
